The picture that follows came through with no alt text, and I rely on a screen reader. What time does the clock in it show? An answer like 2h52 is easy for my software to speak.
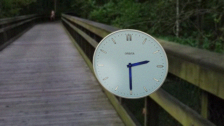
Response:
2h30
